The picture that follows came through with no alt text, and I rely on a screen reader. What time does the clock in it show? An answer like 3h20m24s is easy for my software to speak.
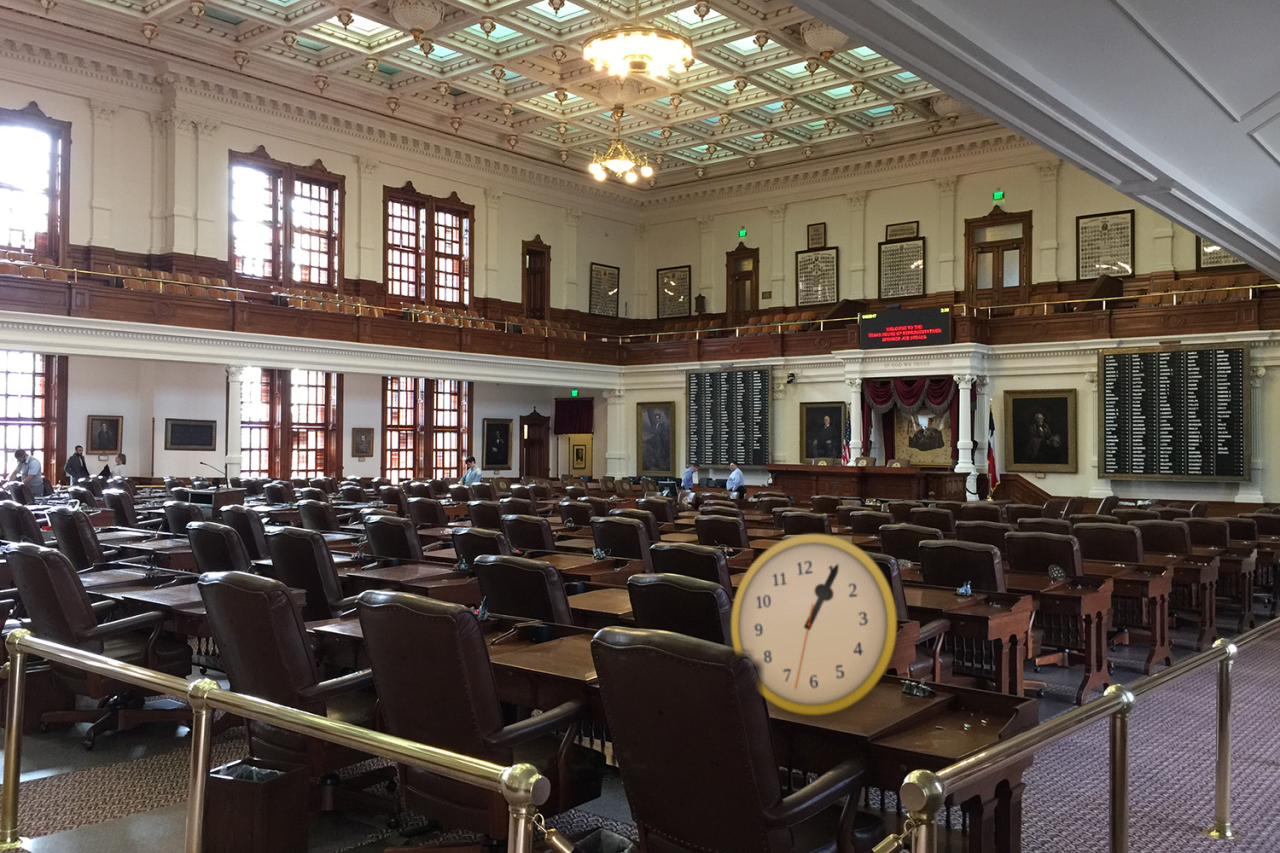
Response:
1h05m33s
